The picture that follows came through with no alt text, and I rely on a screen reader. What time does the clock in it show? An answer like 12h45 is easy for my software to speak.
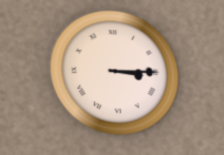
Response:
3h15
